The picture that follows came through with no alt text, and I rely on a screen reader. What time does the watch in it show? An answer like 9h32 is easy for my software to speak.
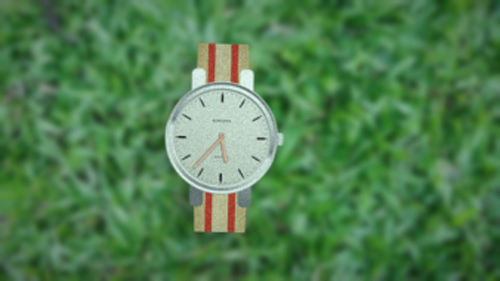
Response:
5h37
